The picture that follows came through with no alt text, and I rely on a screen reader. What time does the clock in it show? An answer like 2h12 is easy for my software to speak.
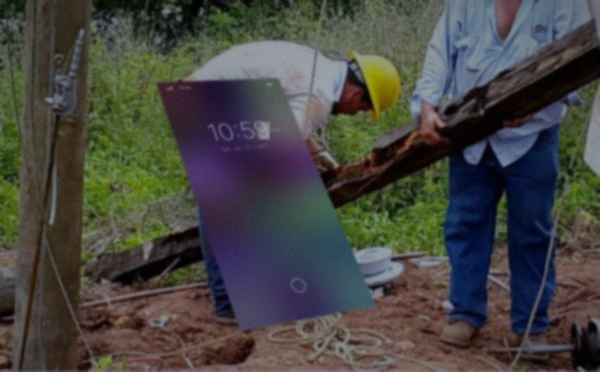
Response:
10h59
